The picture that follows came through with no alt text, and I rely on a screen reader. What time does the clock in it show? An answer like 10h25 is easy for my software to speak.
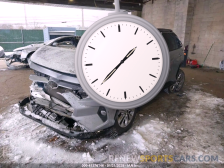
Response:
1h38
